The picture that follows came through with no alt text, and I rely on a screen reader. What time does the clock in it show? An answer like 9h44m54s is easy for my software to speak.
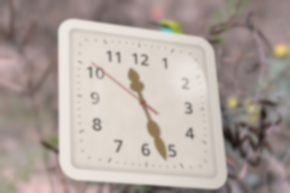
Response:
11h26m51s
